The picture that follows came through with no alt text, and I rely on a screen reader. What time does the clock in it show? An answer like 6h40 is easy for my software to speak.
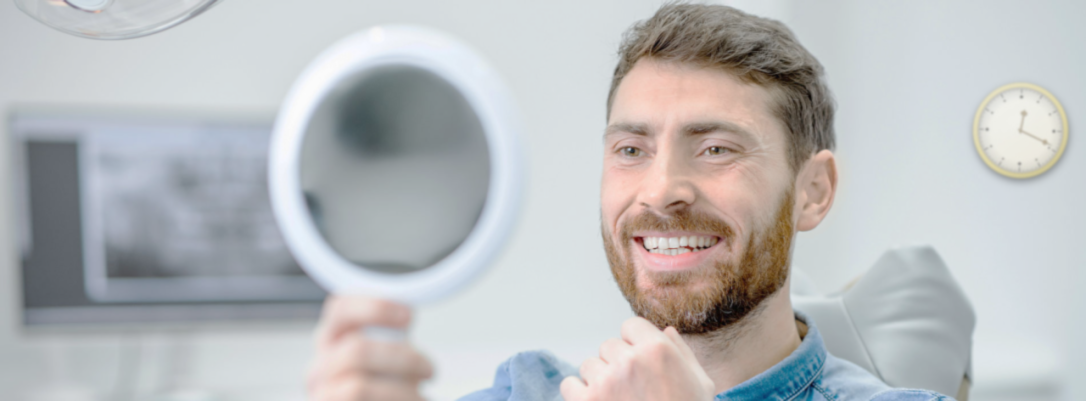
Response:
12h19
